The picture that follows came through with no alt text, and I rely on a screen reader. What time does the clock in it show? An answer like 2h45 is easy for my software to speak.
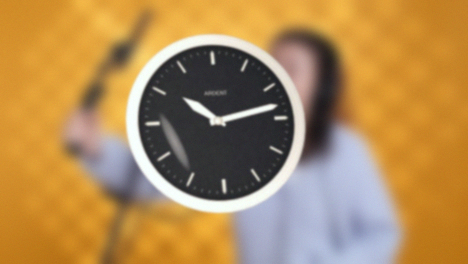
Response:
10h13
